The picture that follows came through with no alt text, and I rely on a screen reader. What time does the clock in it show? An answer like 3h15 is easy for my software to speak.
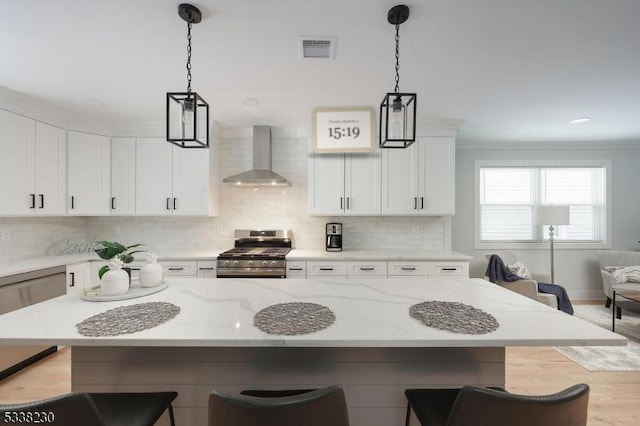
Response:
15h19
